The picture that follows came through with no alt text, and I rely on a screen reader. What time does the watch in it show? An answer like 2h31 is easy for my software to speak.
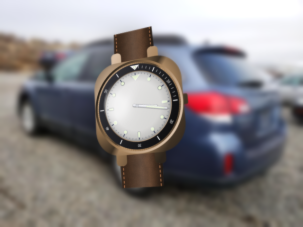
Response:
3h17
